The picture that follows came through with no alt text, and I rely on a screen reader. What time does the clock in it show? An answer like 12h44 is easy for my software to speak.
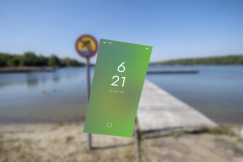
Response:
6h21
